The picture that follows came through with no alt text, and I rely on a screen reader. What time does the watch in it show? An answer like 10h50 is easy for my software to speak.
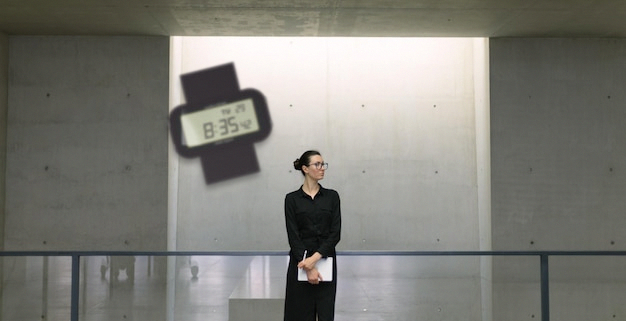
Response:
8h35
